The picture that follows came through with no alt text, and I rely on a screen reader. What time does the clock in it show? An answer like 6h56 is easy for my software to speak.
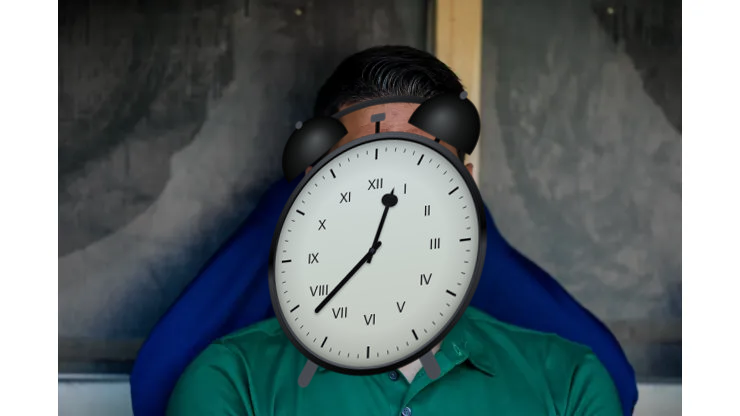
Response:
12h38
